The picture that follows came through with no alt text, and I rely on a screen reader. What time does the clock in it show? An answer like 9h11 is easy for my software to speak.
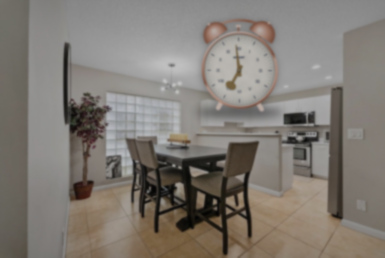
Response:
6h59
